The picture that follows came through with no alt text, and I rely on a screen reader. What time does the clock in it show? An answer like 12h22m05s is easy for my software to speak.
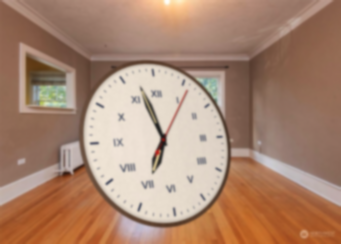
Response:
6h57m06s
